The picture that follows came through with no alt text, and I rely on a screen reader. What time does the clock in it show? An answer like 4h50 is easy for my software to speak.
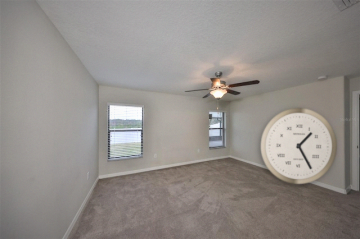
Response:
1h25
